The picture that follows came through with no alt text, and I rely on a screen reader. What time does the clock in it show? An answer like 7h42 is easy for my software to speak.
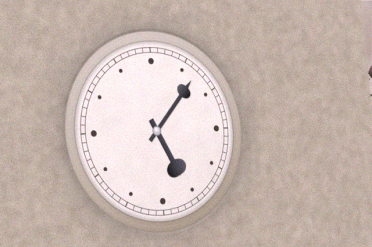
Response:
5h07
